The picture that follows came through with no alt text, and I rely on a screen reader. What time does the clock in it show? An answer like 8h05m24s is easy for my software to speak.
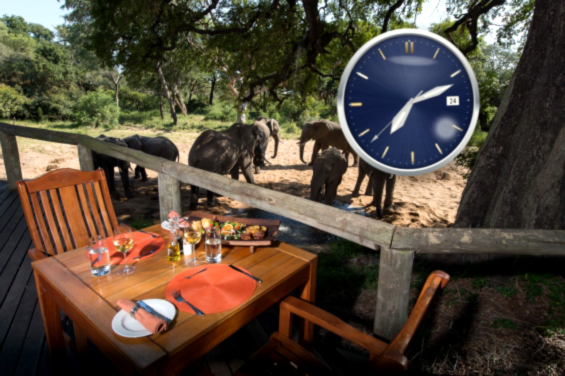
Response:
7h11m38s
